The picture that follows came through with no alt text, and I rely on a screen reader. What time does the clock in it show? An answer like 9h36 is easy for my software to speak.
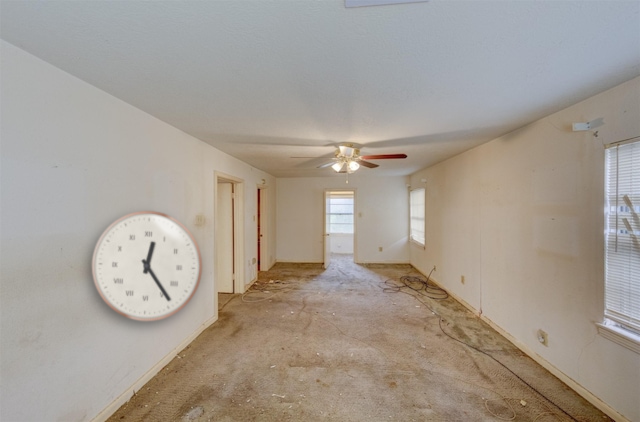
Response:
12h24
